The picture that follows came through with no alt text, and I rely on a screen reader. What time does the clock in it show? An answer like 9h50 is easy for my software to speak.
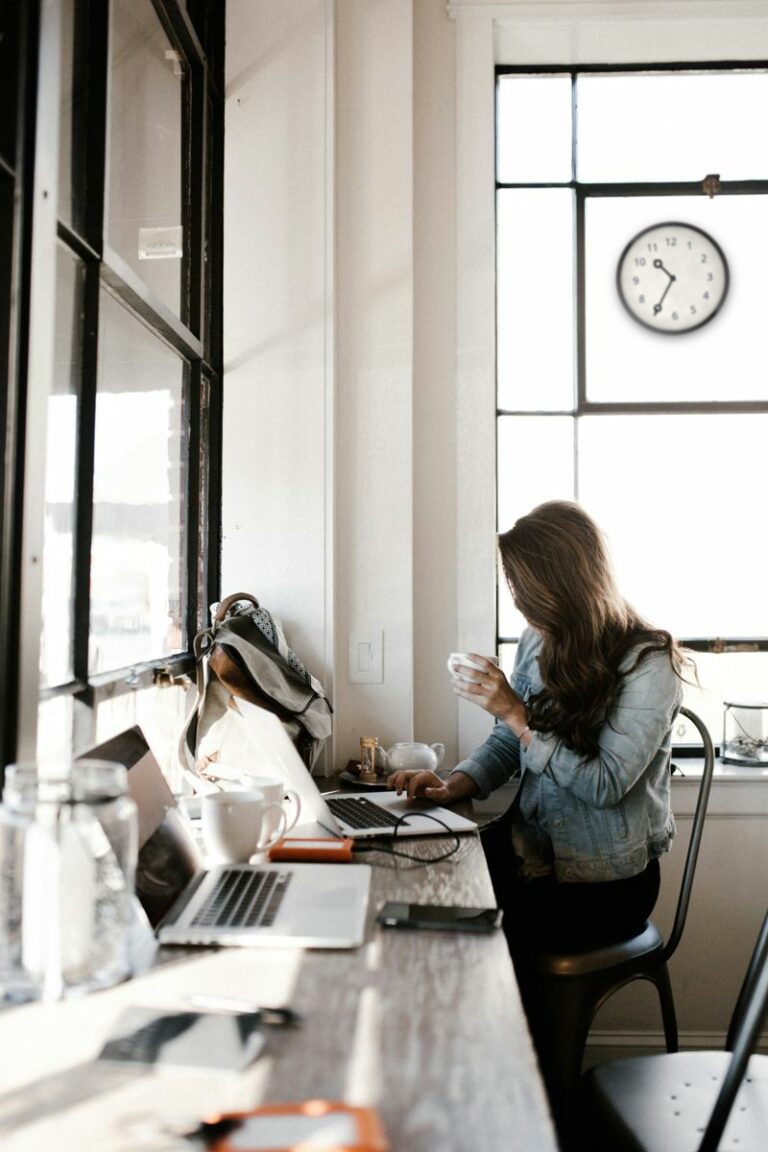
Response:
10h35
